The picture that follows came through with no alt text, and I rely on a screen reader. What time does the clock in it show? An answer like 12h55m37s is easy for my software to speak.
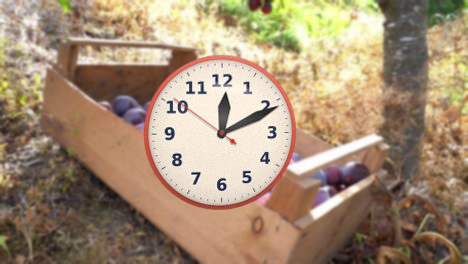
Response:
12h10m51s
